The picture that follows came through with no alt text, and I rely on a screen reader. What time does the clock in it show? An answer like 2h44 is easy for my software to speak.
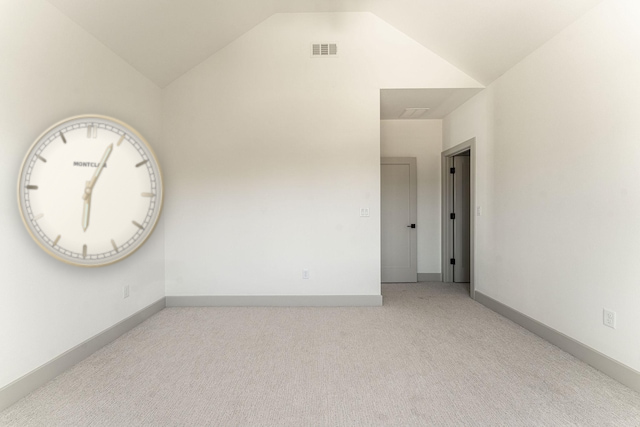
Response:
6h04
